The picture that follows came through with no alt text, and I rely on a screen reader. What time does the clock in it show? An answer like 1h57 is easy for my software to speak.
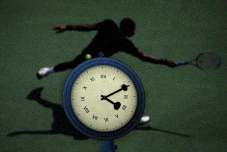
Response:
4h11
